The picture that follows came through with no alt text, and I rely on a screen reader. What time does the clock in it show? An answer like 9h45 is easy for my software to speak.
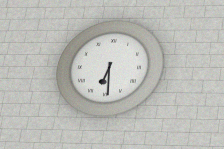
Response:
6h29
